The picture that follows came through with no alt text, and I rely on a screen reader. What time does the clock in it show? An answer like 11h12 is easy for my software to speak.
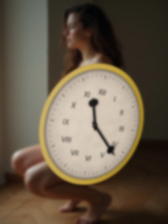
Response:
11h22
